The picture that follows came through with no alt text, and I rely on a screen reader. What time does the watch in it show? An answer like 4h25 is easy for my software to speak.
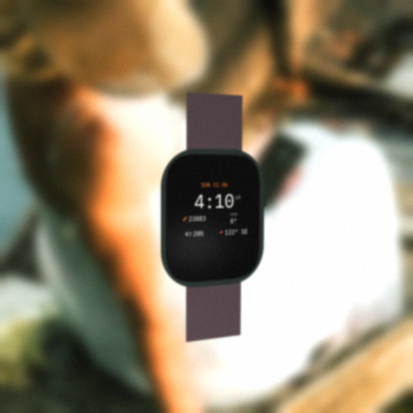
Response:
4h10
